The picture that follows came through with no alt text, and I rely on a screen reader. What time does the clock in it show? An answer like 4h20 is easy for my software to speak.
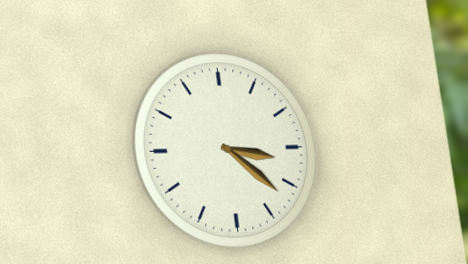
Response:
3h22
